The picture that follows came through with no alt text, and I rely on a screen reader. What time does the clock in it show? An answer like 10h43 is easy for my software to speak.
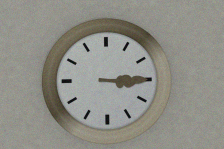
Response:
3h15
